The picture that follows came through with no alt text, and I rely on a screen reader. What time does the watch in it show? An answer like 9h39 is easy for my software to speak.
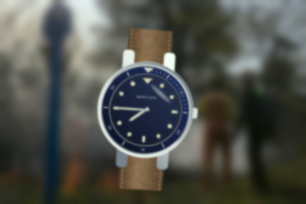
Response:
7h45
